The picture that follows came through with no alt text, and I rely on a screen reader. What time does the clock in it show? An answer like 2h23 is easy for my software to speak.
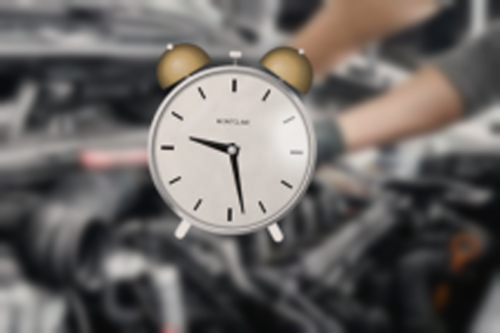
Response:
9h28
